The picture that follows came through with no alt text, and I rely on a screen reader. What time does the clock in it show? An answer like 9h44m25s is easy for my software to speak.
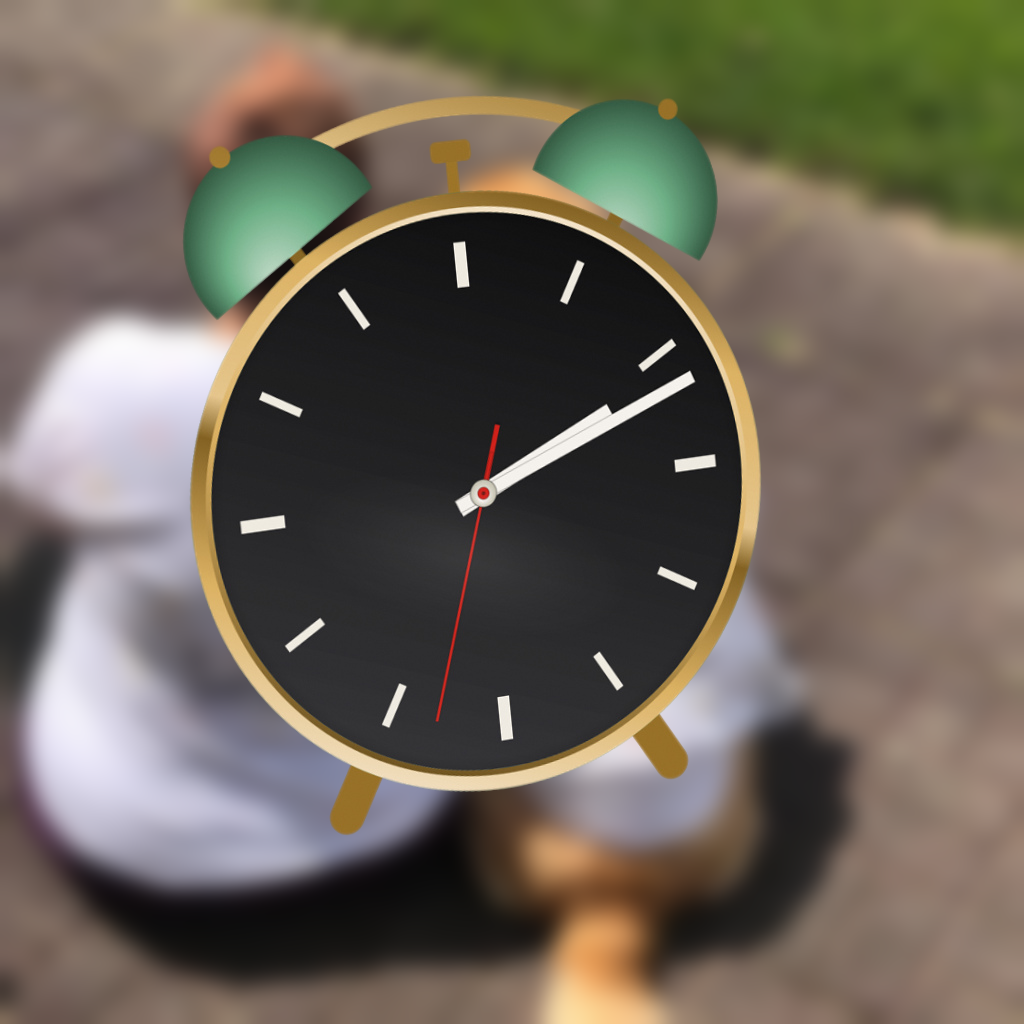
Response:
2h11m33s
